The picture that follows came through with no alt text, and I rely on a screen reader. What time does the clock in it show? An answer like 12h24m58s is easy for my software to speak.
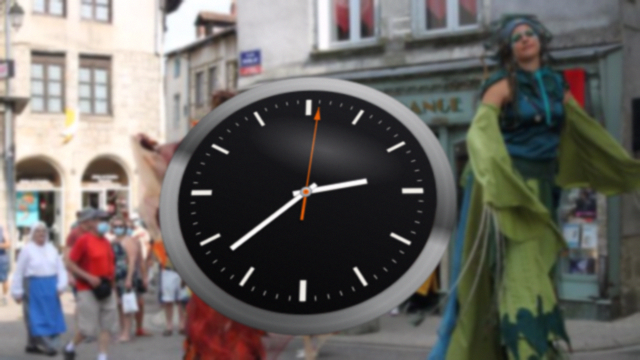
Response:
2h38m01s
